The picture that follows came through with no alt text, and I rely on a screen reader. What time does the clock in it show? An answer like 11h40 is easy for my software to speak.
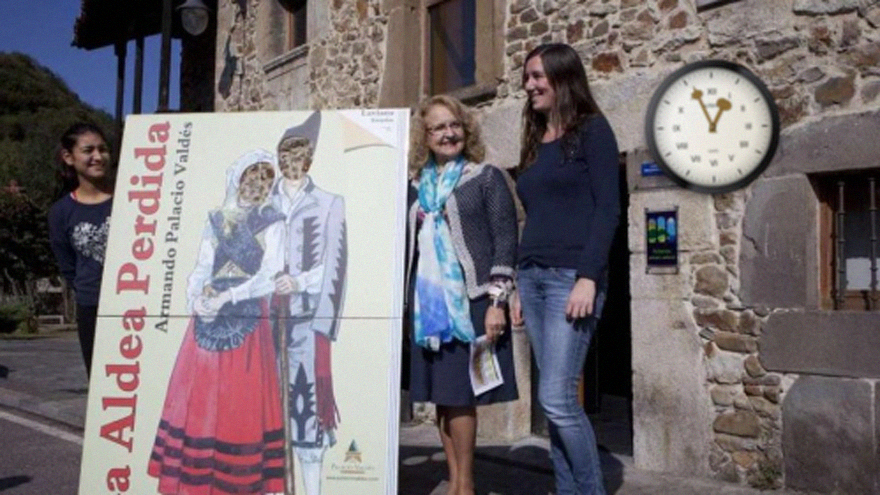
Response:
12h56
